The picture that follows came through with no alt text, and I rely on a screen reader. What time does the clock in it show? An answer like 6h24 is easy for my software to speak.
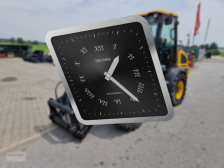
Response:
1h24
